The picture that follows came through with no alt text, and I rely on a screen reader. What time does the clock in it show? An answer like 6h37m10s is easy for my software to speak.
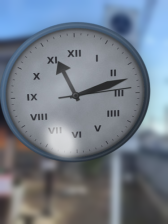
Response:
11h12m14s
